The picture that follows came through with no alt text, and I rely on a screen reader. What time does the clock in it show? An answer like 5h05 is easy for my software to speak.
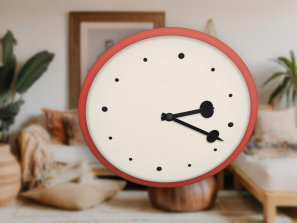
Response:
2h18
